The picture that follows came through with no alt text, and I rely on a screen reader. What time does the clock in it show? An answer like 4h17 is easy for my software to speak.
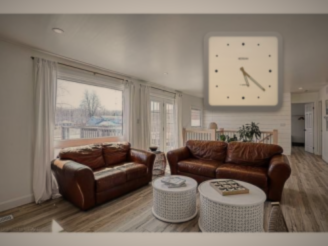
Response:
5h22
